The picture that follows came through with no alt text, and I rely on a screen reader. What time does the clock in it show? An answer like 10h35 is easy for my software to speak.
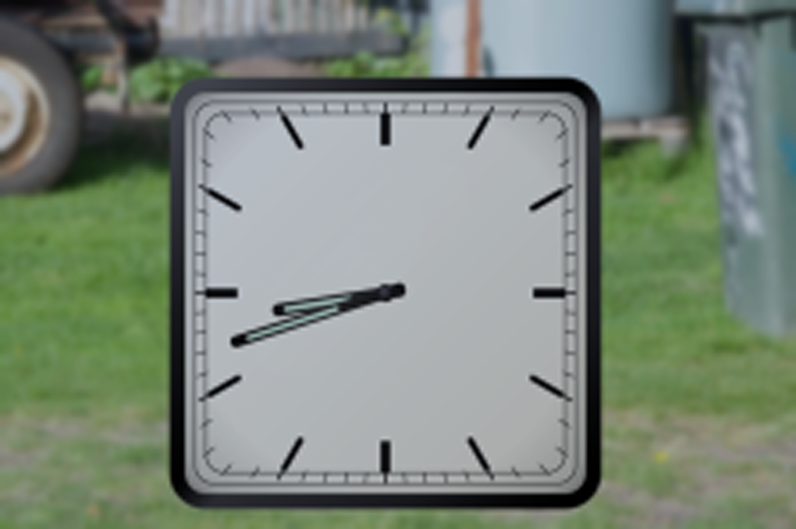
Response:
8h42
